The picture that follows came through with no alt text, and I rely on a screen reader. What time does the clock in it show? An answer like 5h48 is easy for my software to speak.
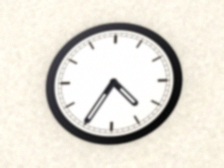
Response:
4h35
